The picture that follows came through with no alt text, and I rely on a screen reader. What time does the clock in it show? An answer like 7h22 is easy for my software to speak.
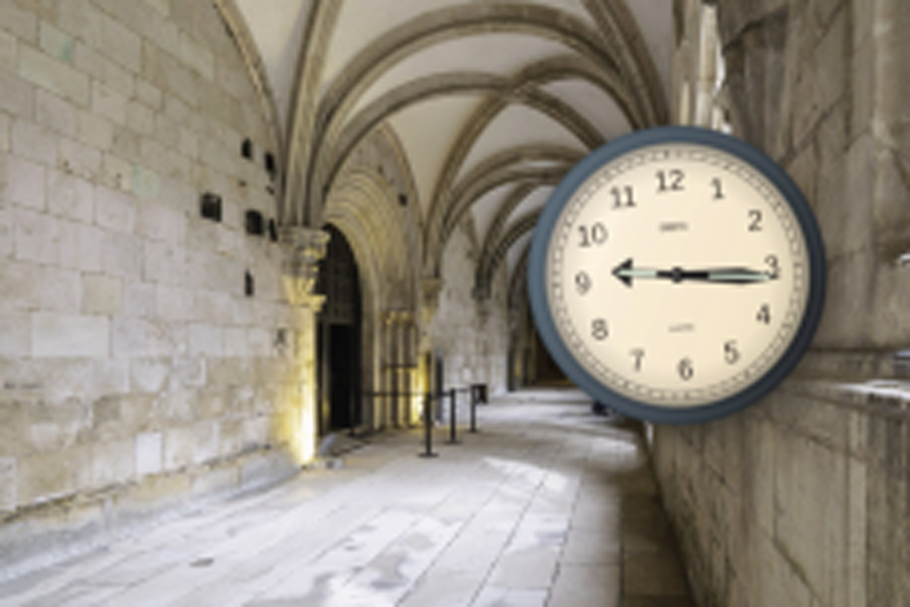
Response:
9h16
